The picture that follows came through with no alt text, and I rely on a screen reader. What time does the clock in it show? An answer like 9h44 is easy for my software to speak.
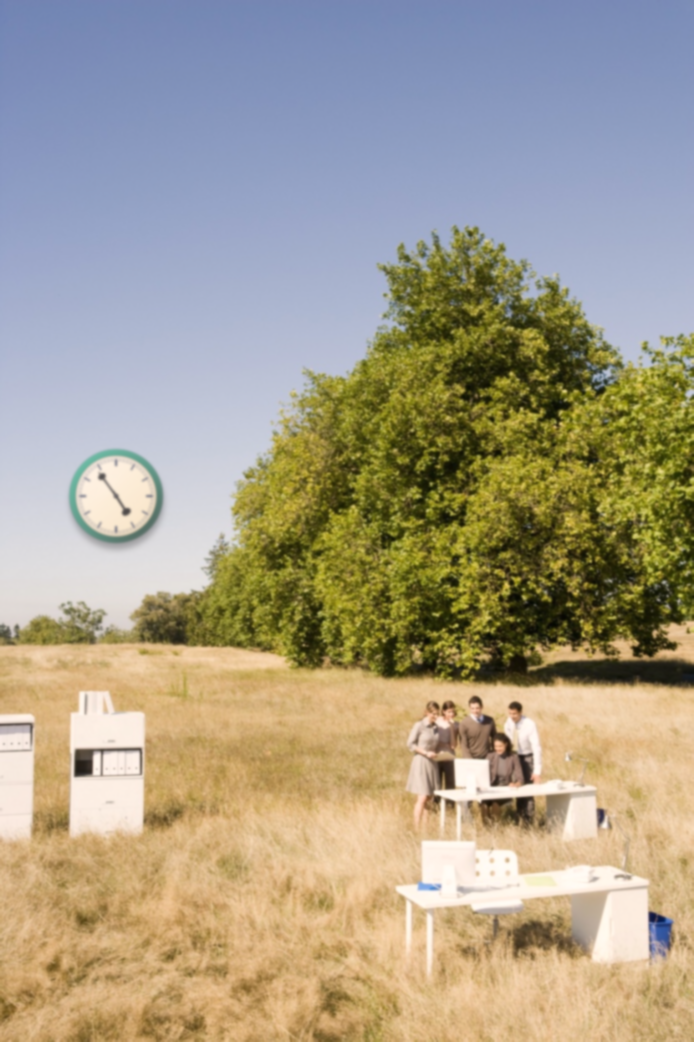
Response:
4h54
